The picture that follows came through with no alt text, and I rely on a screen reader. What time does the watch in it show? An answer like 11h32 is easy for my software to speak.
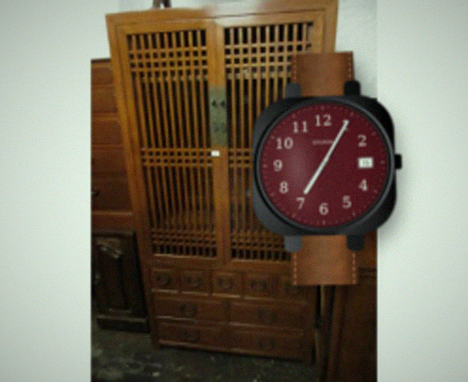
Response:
7h05
